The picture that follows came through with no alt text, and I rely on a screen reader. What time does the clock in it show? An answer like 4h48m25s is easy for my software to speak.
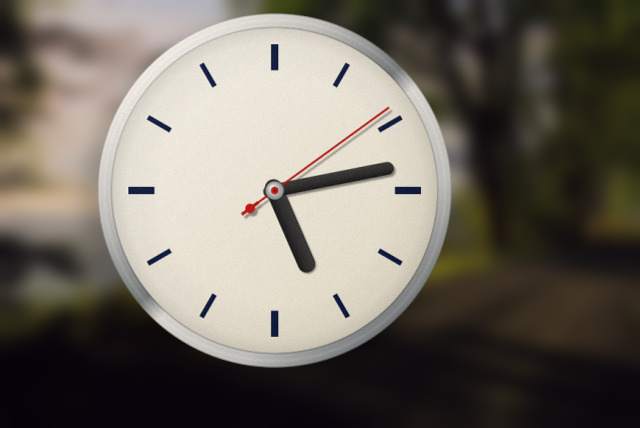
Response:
5h13m09s
